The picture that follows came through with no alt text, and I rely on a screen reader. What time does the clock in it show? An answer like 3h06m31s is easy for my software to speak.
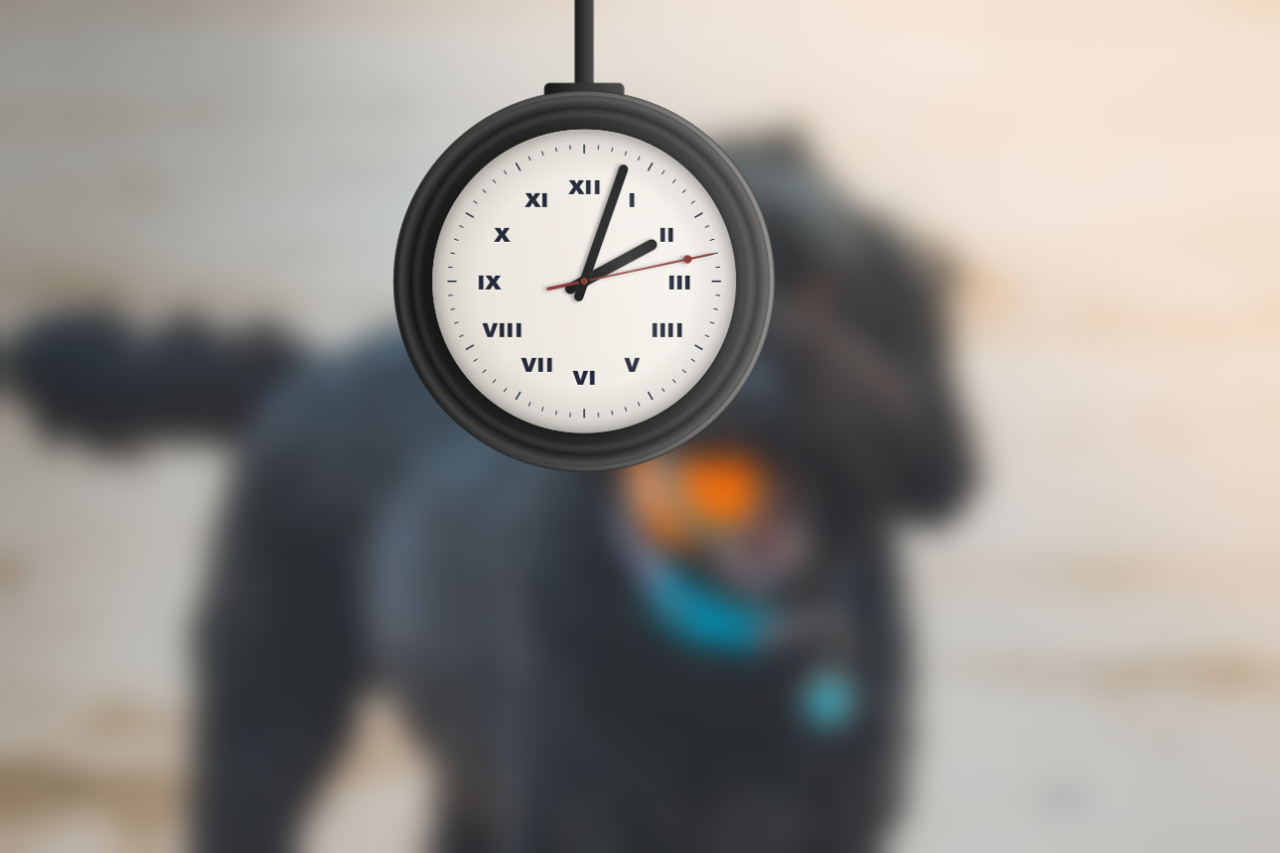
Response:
2h03m13s
